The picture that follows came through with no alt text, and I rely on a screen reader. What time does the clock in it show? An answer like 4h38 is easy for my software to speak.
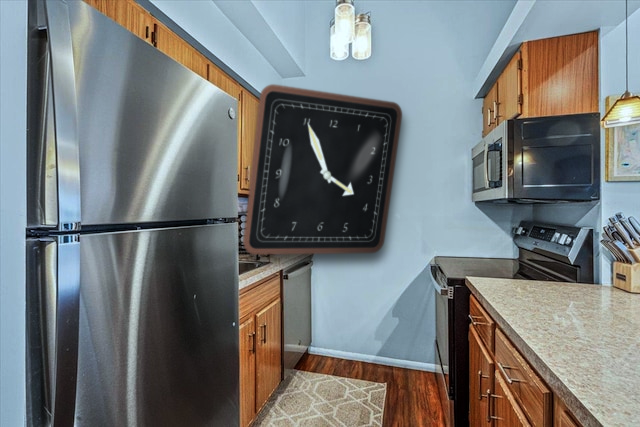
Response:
3h55
